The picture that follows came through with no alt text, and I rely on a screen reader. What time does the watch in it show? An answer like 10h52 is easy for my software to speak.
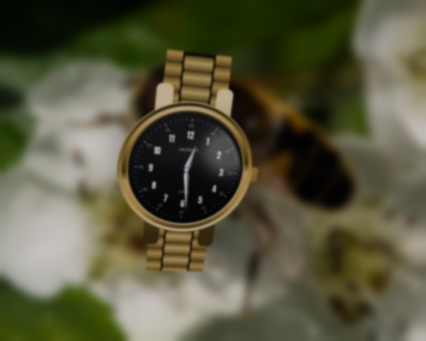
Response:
12h29
